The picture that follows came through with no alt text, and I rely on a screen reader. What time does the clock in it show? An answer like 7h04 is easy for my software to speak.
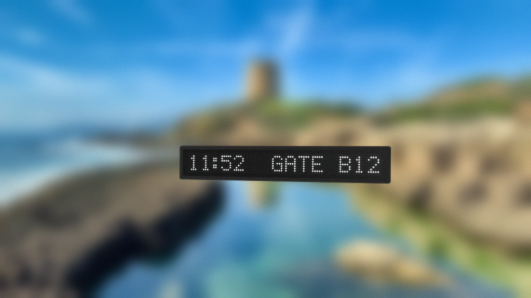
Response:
11h52
